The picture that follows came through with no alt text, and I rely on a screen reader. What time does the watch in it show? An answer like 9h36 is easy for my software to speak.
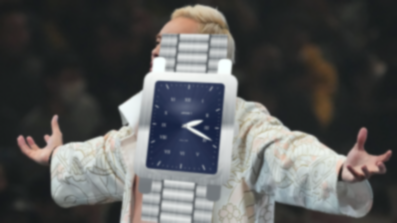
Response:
2h19
